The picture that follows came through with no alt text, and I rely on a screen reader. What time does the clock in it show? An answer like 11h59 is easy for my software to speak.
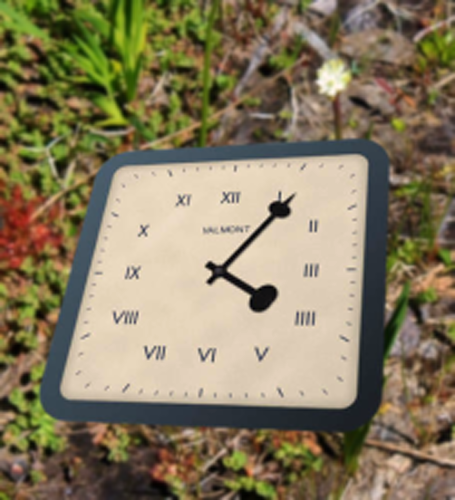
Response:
4h06
